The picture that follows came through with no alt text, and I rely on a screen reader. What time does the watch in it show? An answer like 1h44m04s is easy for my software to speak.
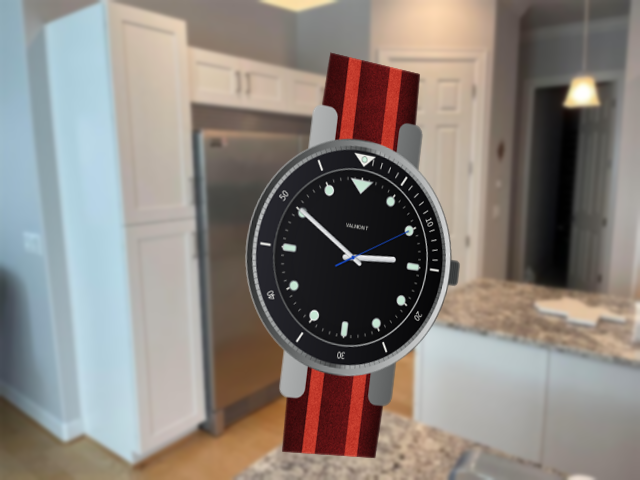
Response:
2h50m10s
